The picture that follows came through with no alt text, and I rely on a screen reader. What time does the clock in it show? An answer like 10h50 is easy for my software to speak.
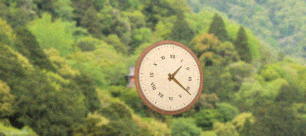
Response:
1h21
